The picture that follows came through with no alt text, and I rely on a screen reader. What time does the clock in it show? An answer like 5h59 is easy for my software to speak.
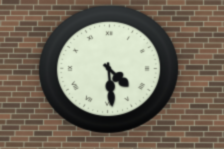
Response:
4h29
